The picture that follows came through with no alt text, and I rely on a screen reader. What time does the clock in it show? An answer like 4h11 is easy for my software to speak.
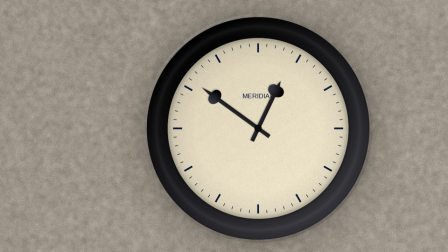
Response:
12h51
